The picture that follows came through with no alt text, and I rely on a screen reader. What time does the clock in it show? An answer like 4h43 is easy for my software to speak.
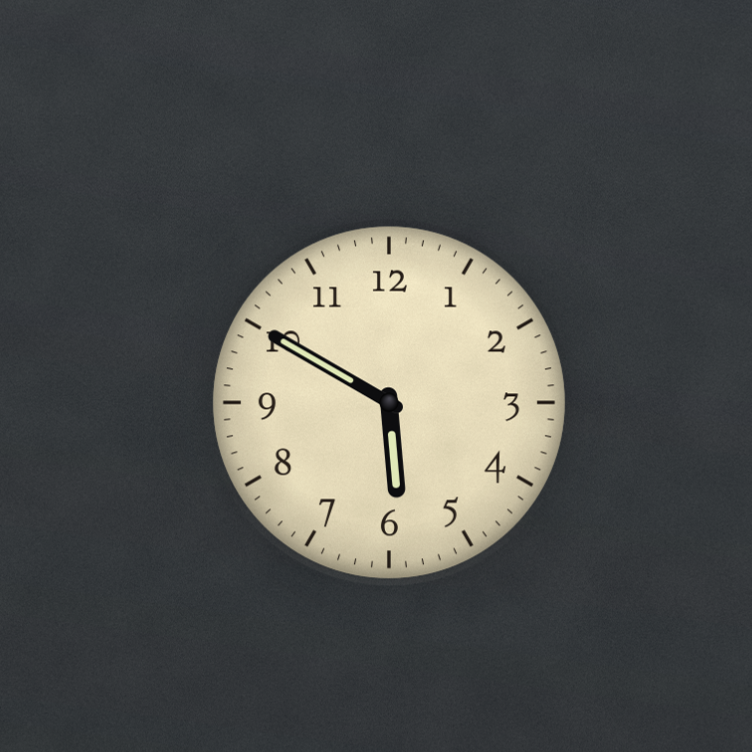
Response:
5h50
